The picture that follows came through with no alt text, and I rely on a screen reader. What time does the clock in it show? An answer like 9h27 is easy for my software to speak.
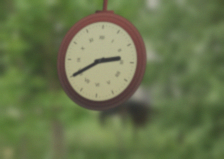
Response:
2h40
